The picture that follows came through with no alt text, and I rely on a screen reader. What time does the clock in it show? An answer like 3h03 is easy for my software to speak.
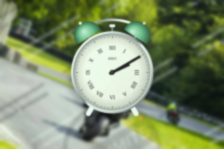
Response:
2h10
